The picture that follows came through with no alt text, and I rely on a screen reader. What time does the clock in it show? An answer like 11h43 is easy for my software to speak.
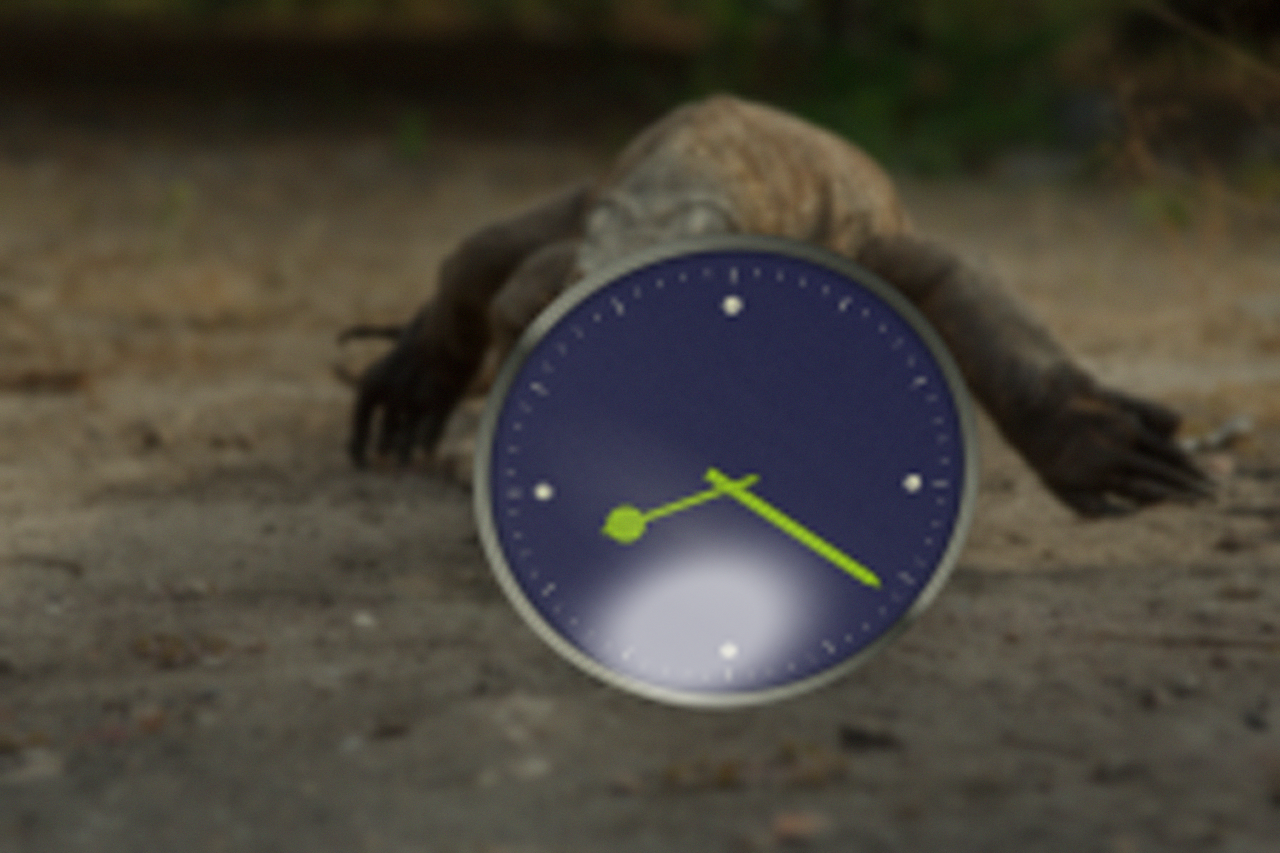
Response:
8h21
